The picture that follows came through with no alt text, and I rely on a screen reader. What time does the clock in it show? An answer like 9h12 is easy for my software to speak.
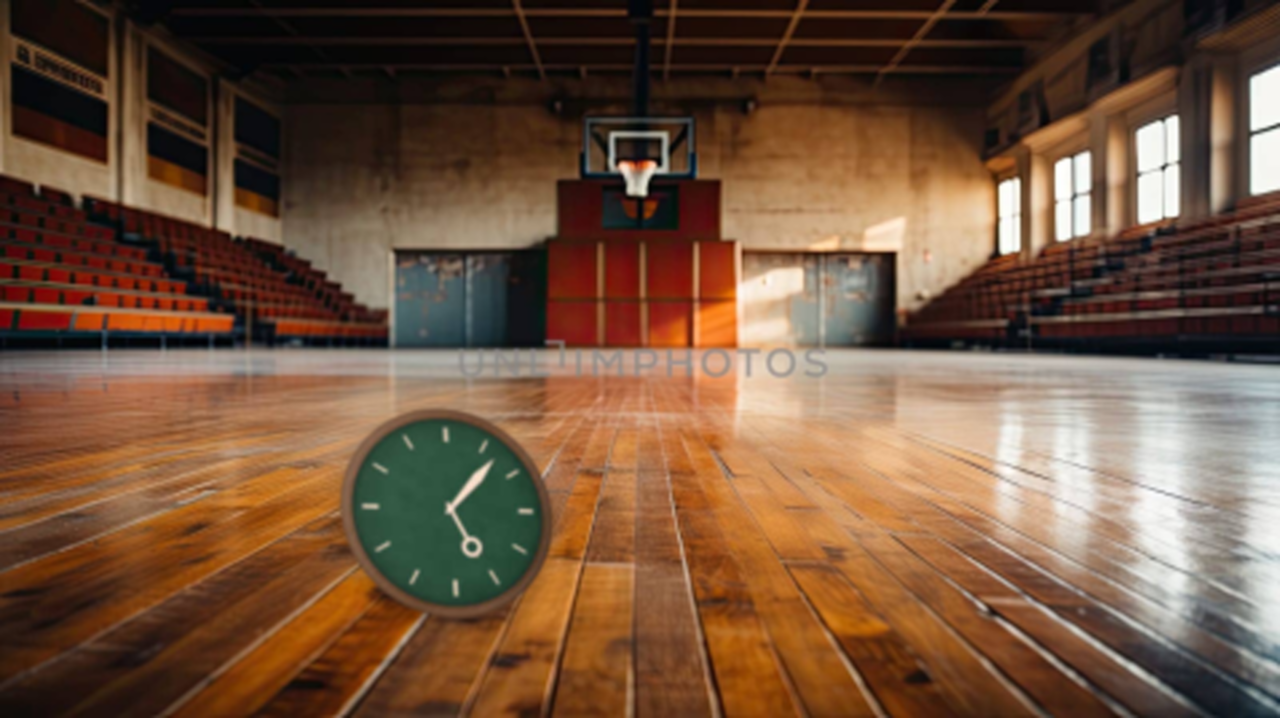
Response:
5h07
